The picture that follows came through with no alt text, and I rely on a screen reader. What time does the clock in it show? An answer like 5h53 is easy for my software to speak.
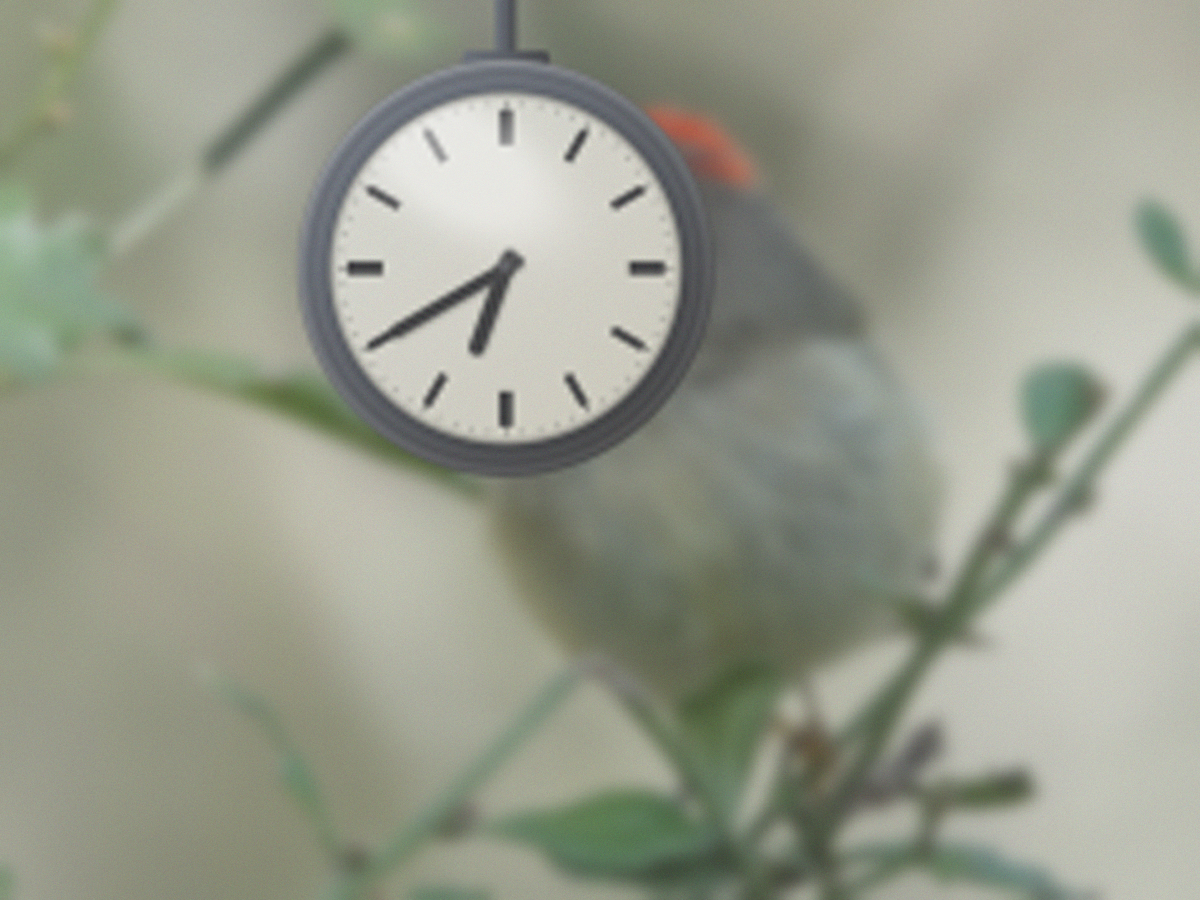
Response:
6h40
